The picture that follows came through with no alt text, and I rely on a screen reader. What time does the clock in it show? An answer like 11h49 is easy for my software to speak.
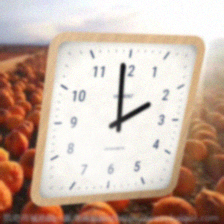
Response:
1h59
